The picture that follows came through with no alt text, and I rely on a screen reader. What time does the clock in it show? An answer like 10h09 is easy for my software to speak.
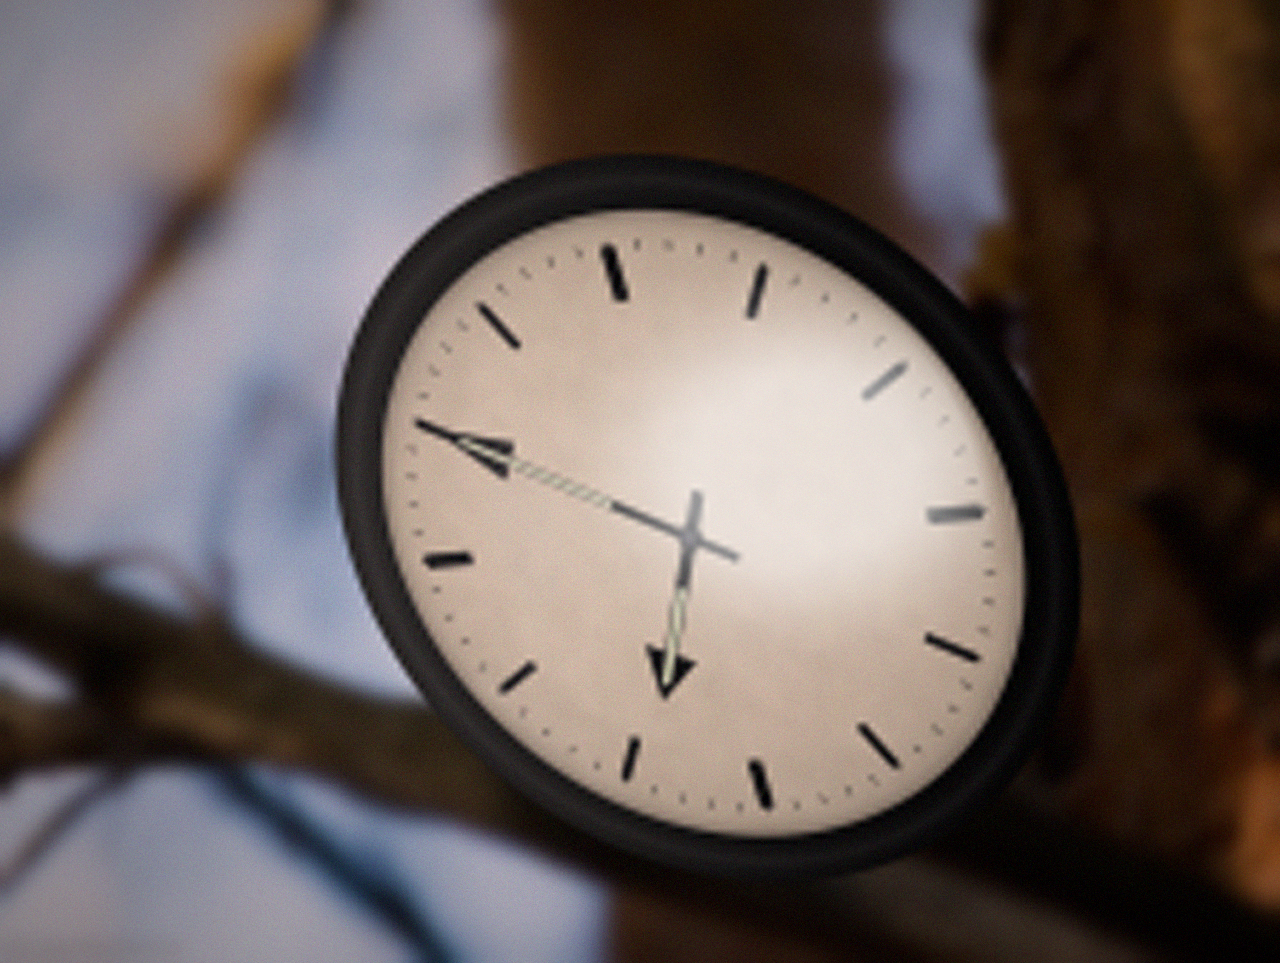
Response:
6h50
